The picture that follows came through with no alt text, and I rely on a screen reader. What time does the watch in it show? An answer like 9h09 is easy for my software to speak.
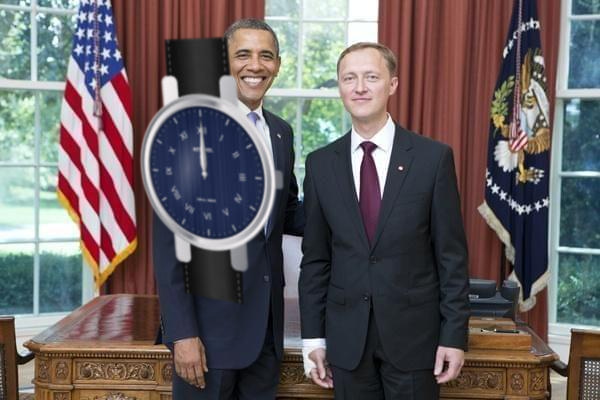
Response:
12h00
